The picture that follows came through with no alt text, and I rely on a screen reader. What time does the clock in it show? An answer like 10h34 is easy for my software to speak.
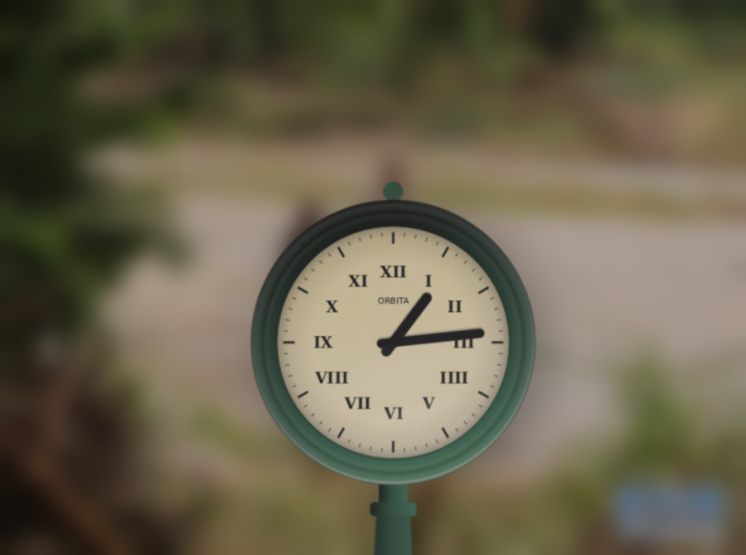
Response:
1h14
